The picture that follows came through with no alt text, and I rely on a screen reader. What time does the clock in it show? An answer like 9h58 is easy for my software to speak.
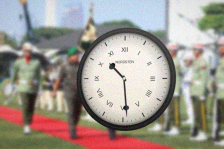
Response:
10h29
